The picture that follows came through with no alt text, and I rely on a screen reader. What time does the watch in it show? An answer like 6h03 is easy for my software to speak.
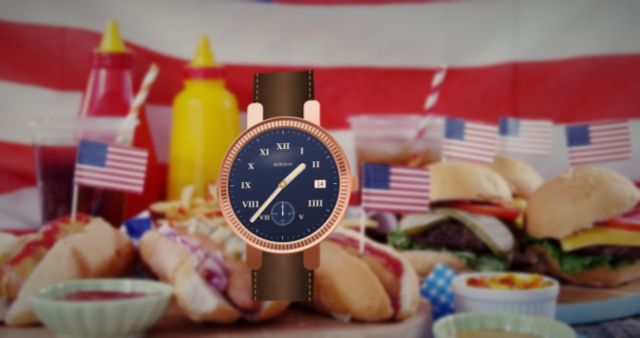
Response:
1h37
